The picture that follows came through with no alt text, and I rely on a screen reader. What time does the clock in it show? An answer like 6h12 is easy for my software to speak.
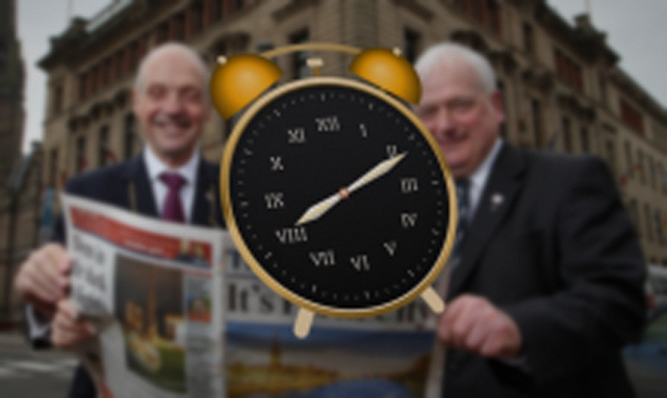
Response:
8h11
